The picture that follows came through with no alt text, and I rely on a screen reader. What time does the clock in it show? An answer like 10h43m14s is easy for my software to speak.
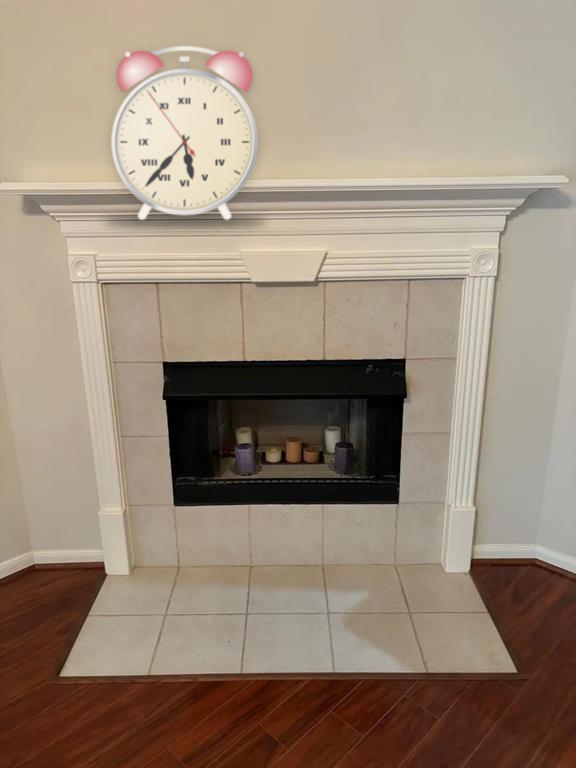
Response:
5h36m54s
